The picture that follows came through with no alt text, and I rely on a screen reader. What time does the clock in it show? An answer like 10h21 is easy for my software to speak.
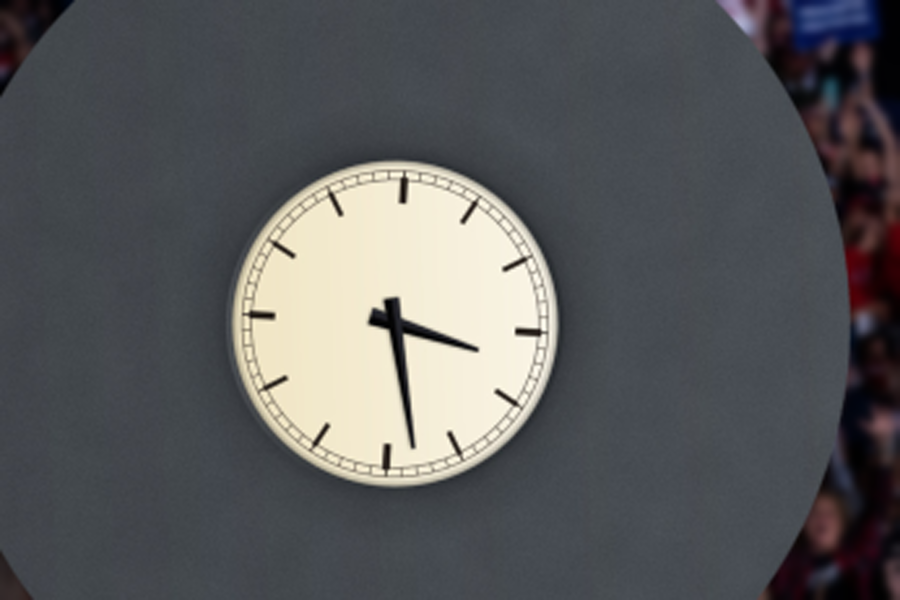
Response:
3h28
